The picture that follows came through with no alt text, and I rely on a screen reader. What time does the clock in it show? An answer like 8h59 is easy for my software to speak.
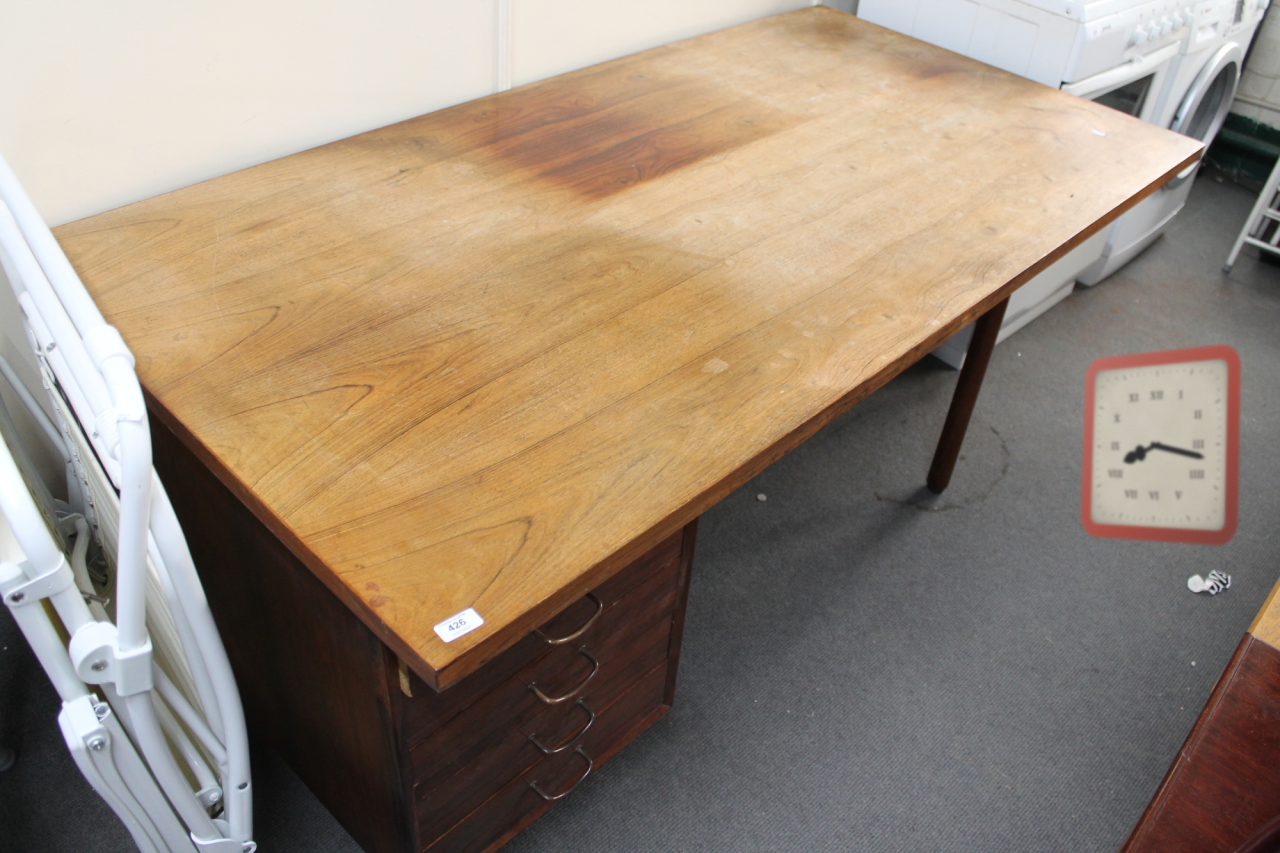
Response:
8h17
